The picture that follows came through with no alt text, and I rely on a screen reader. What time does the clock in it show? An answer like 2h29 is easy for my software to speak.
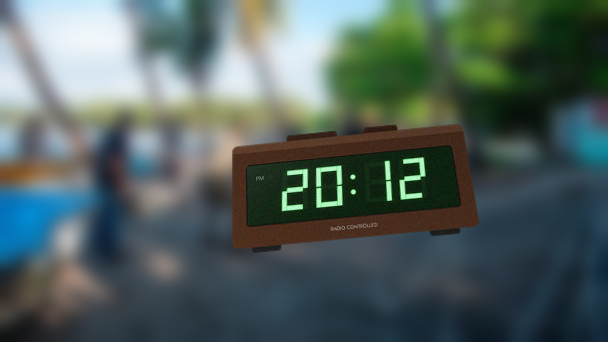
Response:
20h12
